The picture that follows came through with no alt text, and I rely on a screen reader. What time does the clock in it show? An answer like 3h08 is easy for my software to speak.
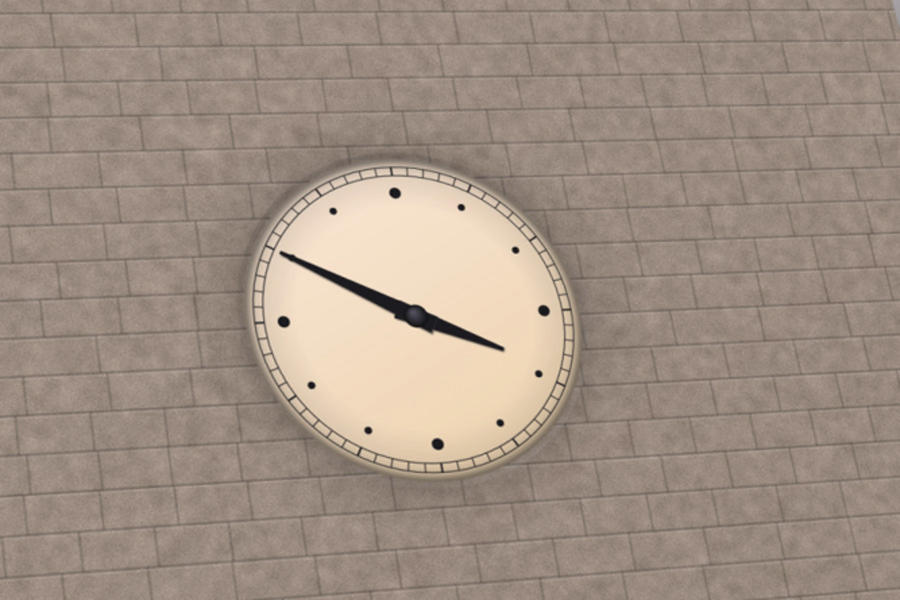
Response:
3h50
